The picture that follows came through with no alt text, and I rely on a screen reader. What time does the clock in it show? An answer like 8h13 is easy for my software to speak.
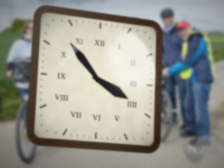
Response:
3h53
